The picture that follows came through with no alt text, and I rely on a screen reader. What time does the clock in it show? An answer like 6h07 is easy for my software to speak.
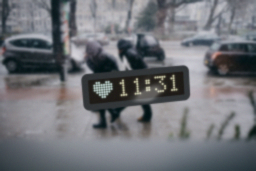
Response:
11h31
